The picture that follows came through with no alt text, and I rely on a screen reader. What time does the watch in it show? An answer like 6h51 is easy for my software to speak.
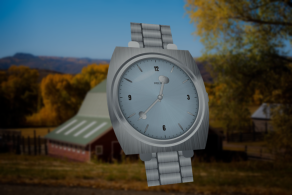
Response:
12h38
